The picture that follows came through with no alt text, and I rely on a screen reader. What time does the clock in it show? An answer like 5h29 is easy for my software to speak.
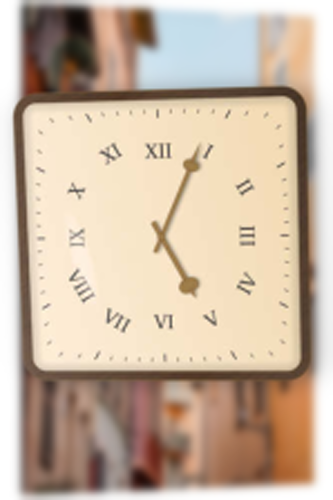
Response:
5h04
